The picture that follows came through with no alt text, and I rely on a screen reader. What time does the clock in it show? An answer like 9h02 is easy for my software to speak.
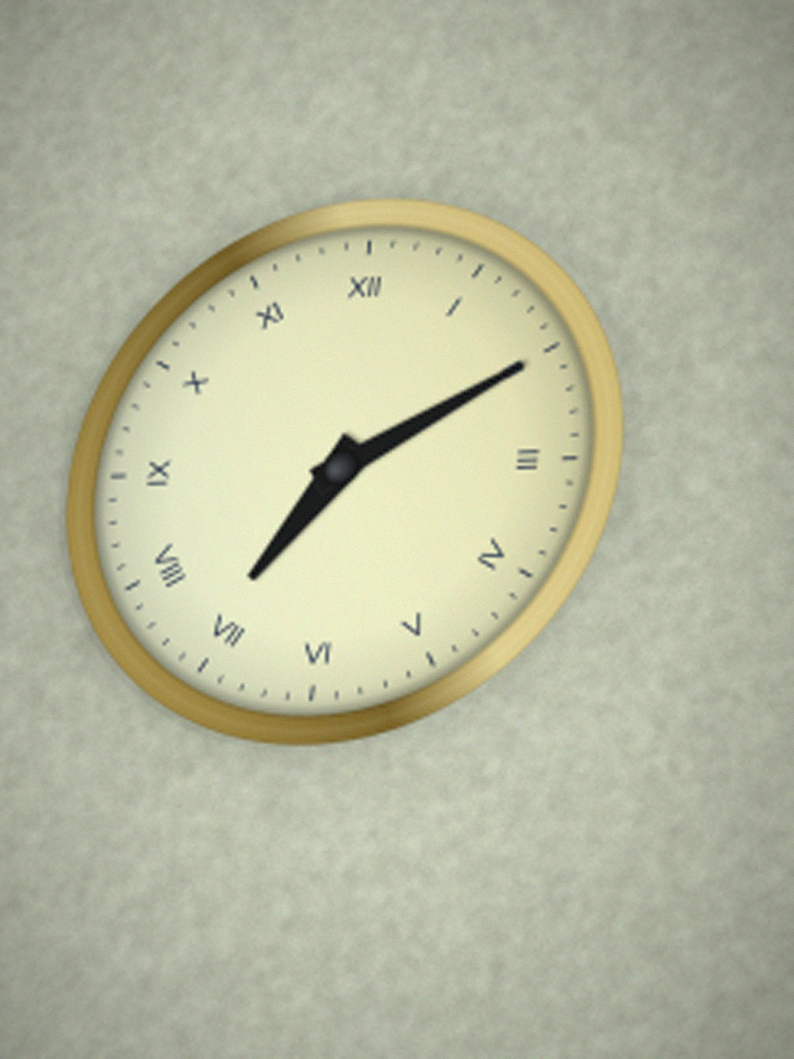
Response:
7h10
